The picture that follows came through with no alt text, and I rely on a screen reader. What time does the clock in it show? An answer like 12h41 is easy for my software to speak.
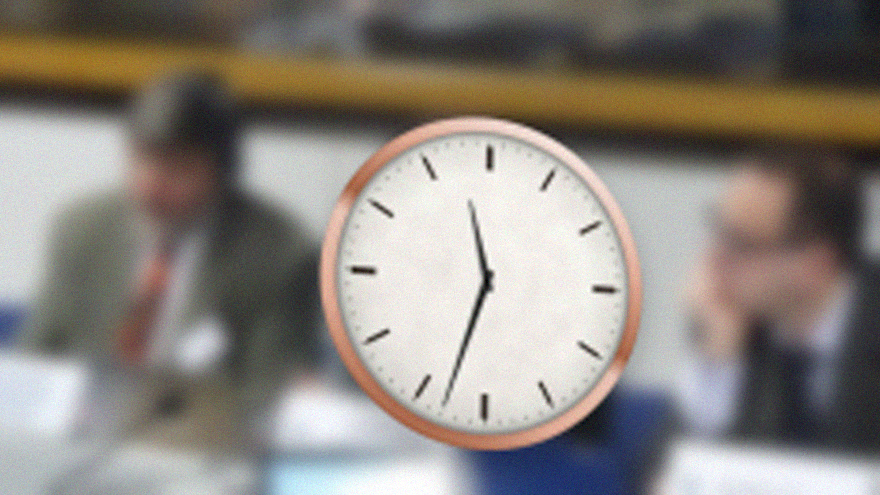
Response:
11h33
